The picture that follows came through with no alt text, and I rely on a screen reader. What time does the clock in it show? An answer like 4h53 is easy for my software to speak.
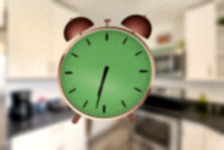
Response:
6h32
